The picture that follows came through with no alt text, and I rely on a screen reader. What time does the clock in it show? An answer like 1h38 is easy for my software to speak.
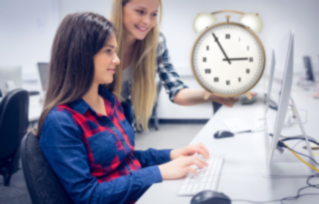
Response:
2h55
